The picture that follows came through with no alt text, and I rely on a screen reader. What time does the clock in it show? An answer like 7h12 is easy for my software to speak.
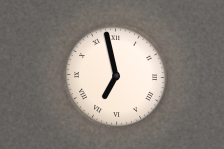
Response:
6h58
